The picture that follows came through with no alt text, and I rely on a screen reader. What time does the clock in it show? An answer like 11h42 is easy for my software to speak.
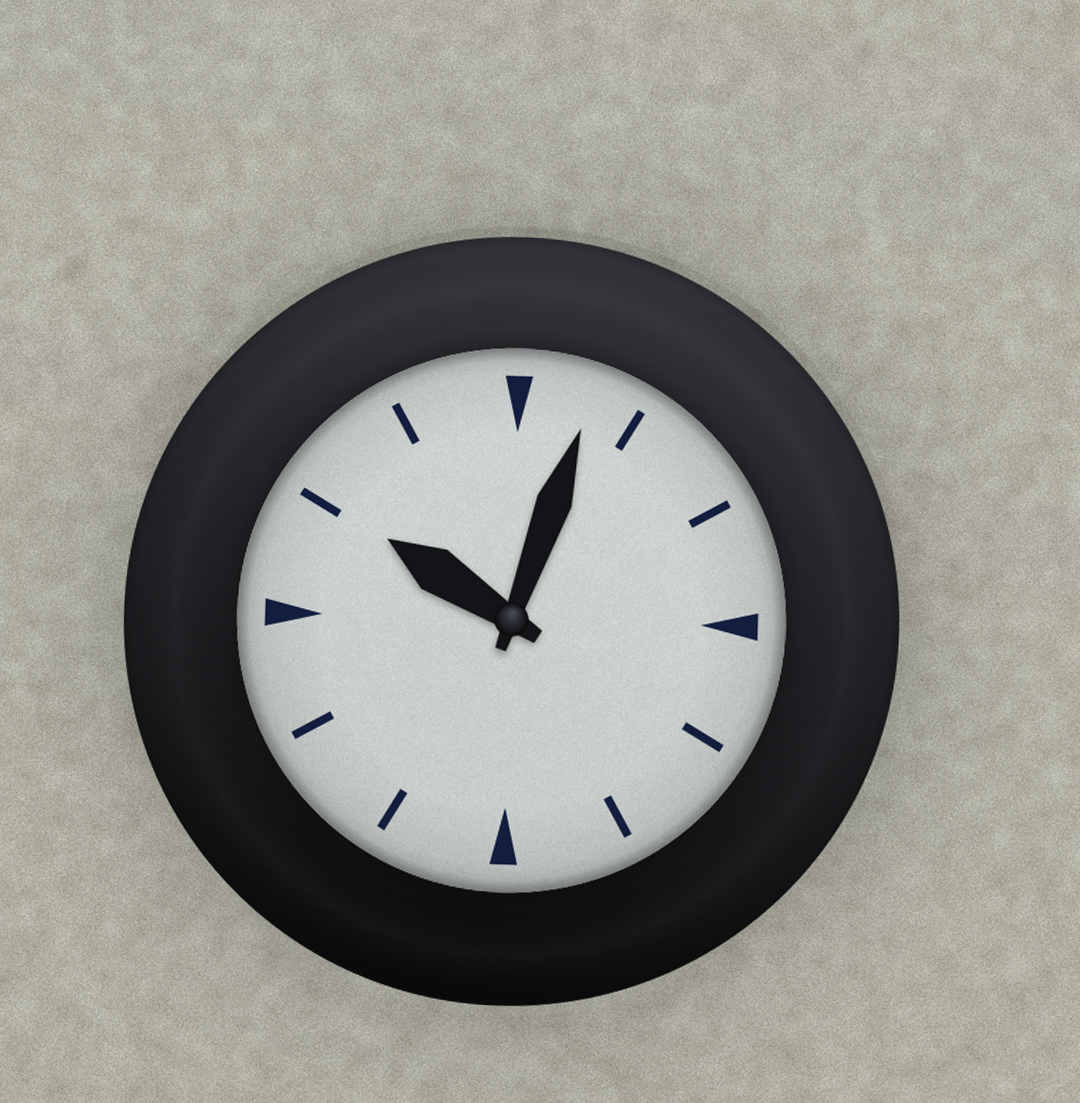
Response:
10h03
